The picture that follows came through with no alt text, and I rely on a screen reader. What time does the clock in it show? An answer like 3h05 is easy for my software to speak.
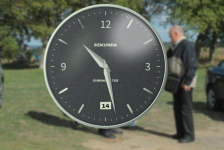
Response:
10h28
